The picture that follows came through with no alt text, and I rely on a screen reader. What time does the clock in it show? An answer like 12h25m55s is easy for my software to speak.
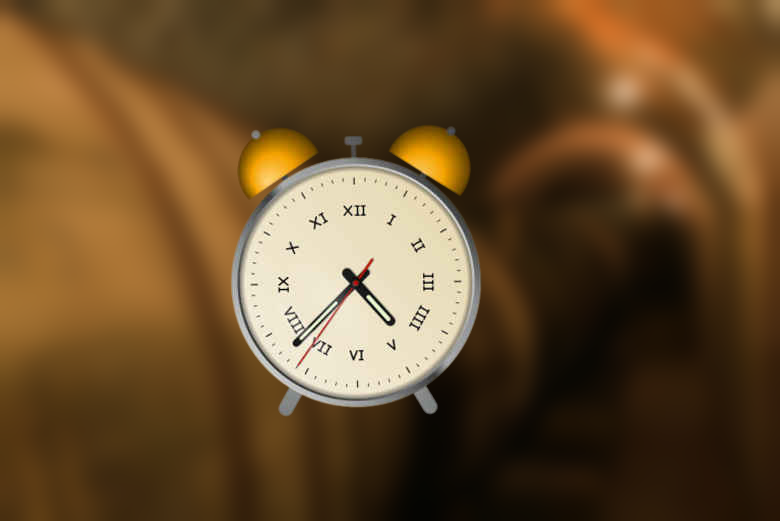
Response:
4h37m36s
